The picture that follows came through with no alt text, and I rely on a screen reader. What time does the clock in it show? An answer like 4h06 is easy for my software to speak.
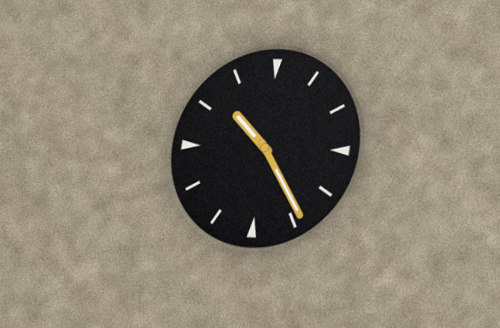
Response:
10h24
